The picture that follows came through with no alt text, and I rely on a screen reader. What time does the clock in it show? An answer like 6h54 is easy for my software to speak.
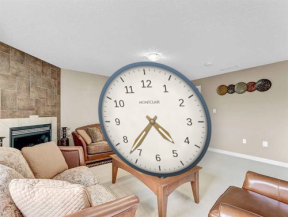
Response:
4h37
